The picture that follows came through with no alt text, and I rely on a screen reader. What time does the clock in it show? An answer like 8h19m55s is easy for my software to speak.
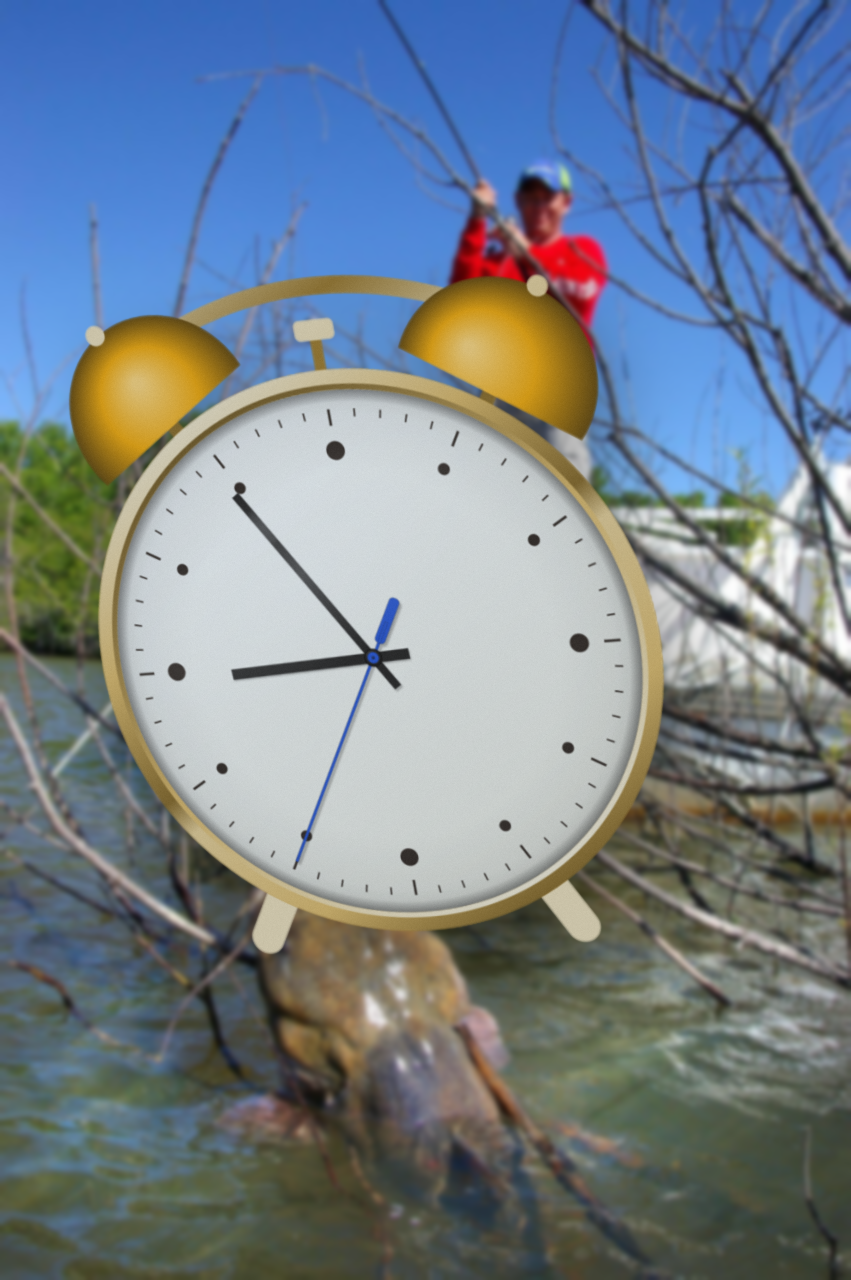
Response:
8h54m35s
